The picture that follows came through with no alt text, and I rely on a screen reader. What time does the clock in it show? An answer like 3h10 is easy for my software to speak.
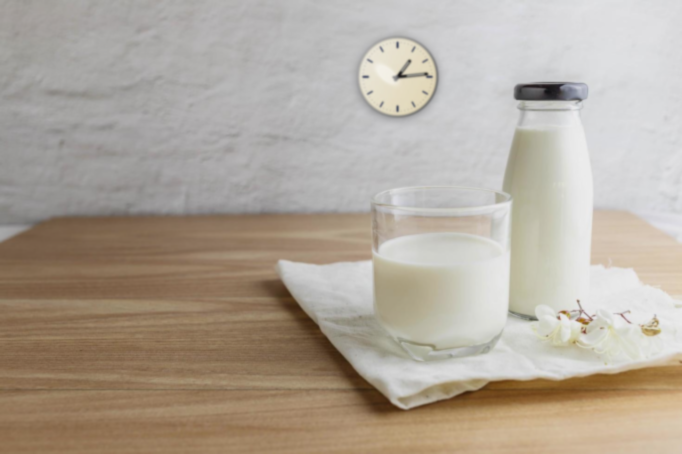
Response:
1h14
